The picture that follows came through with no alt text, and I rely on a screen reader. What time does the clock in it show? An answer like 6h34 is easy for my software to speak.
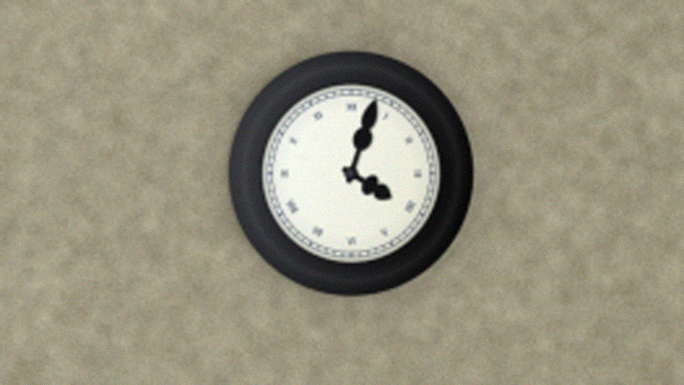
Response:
4h03
